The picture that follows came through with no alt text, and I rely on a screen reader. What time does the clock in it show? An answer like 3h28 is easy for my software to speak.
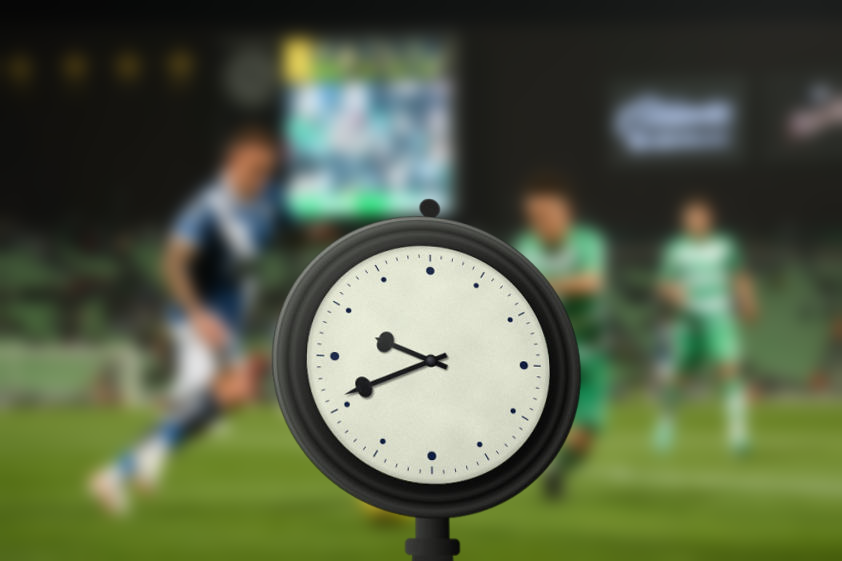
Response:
9h41
